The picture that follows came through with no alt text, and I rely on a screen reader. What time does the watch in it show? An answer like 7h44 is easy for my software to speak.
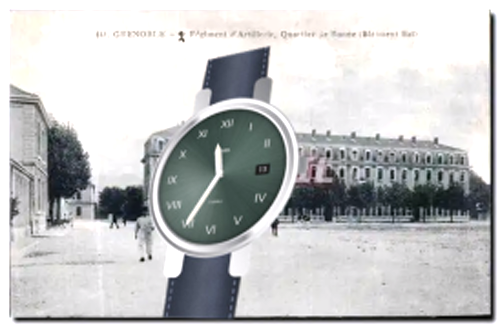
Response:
11h35
